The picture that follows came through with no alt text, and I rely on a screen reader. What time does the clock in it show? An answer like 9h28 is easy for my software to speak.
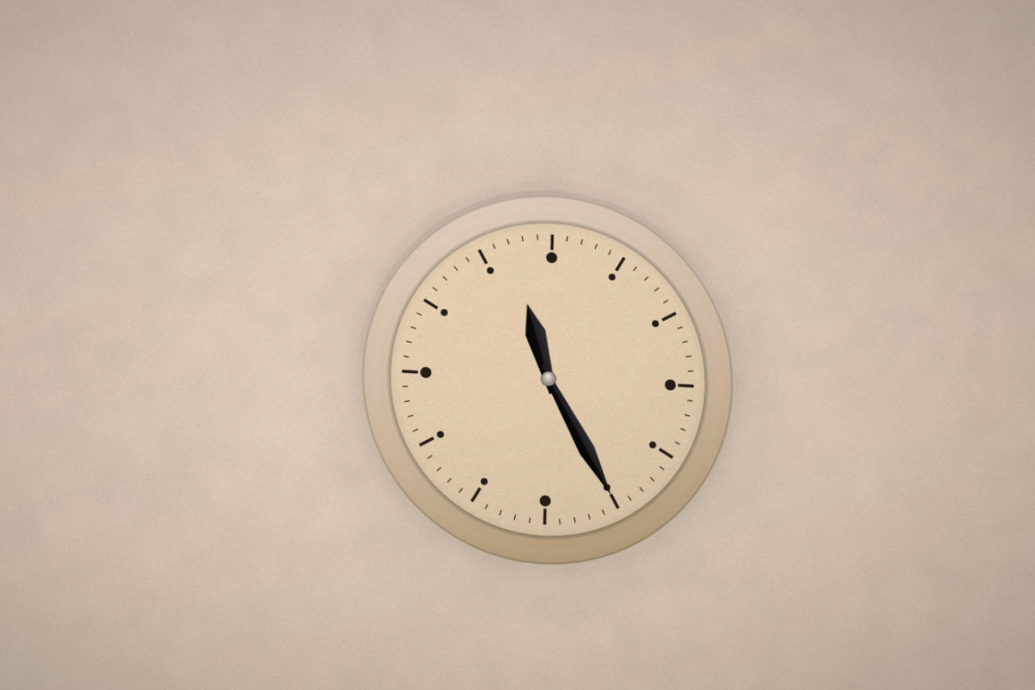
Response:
11h25
